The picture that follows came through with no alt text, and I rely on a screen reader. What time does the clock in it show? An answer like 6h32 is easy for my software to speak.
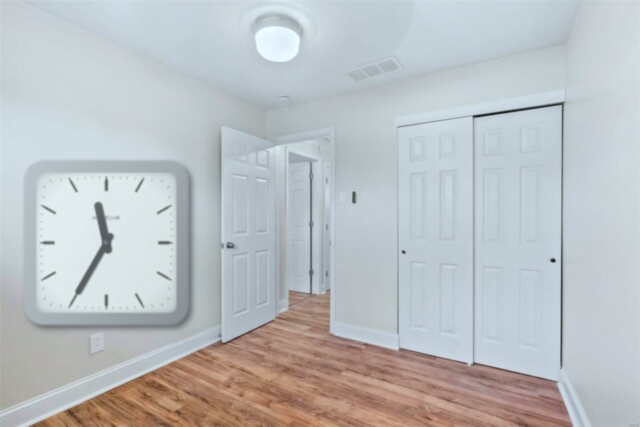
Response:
11h35
